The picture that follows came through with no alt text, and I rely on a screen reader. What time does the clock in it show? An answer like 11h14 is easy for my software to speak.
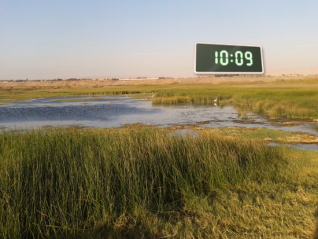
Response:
10h09
